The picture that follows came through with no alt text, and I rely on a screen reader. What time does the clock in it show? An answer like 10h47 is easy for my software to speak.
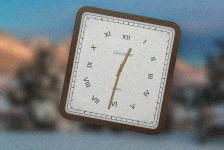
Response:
12h31
